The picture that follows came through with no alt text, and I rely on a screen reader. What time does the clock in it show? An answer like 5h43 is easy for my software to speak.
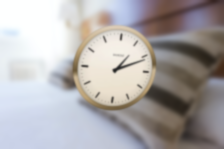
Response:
1h11
